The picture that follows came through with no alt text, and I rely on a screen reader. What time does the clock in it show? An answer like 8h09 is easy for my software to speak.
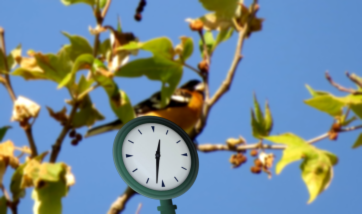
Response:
12h32
